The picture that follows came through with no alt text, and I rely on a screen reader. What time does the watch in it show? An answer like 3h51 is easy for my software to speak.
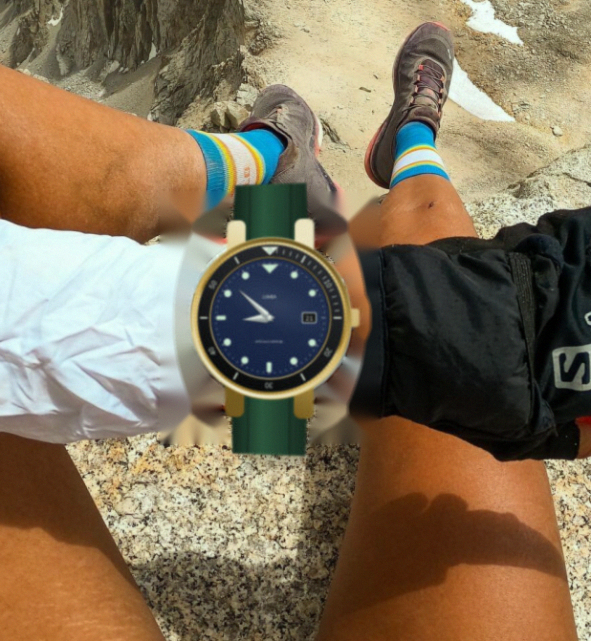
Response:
8h52
